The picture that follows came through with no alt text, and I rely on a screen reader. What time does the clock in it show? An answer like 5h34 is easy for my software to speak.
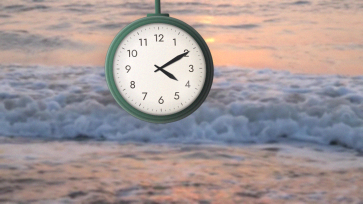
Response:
4h10
